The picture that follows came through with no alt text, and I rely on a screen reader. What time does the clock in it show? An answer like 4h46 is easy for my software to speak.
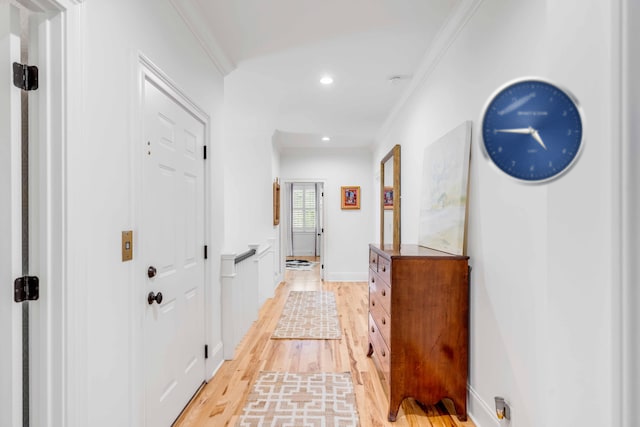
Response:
4h45
